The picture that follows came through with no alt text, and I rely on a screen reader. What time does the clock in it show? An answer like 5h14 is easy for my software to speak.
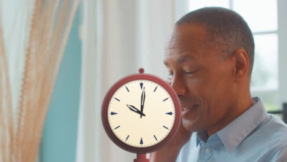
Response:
10h01
